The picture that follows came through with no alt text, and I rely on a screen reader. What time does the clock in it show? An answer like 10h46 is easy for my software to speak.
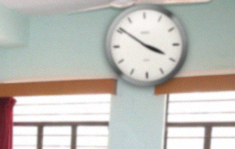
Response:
3h51
